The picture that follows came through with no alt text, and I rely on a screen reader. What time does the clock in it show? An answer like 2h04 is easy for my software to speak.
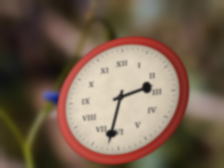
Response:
2h32
